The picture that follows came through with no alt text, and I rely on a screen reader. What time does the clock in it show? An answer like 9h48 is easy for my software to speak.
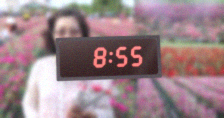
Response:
8h55
